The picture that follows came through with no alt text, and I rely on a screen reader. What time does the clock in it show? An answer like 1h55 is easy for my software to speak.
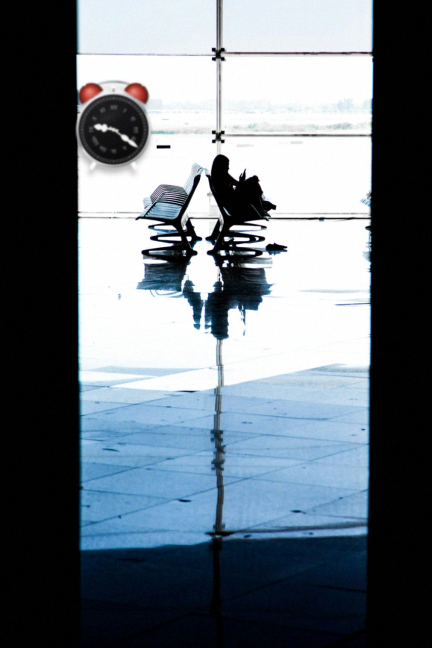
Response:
9h21
